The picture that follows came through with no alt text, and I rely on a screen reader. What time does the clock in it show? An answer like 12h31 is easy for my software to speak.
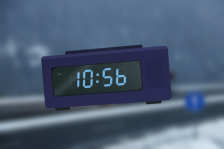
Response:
10h56
